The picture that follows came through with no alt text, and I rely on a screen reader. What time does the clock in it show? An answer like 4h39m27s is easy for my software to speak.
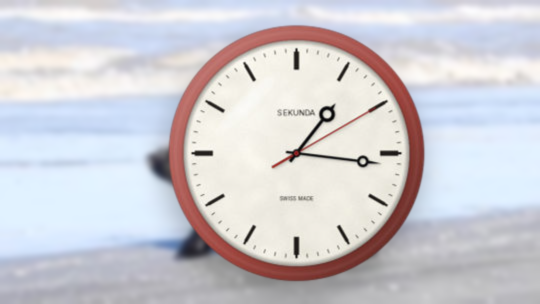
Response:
1h16m10s
